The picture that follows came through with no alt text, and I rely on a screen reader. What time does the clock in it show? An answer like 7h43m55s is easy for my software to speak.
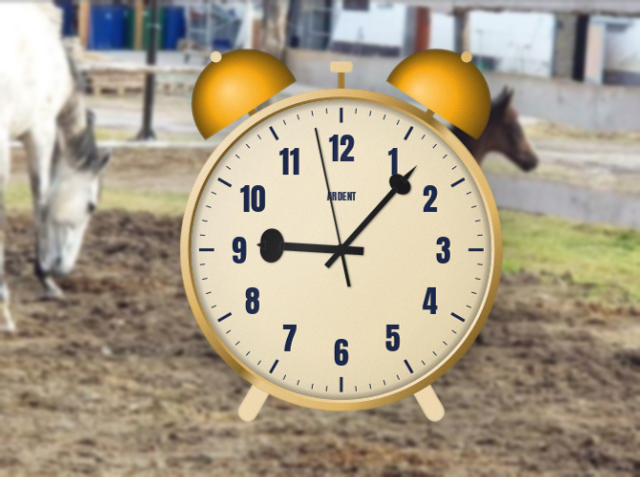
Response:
9h06m58s
